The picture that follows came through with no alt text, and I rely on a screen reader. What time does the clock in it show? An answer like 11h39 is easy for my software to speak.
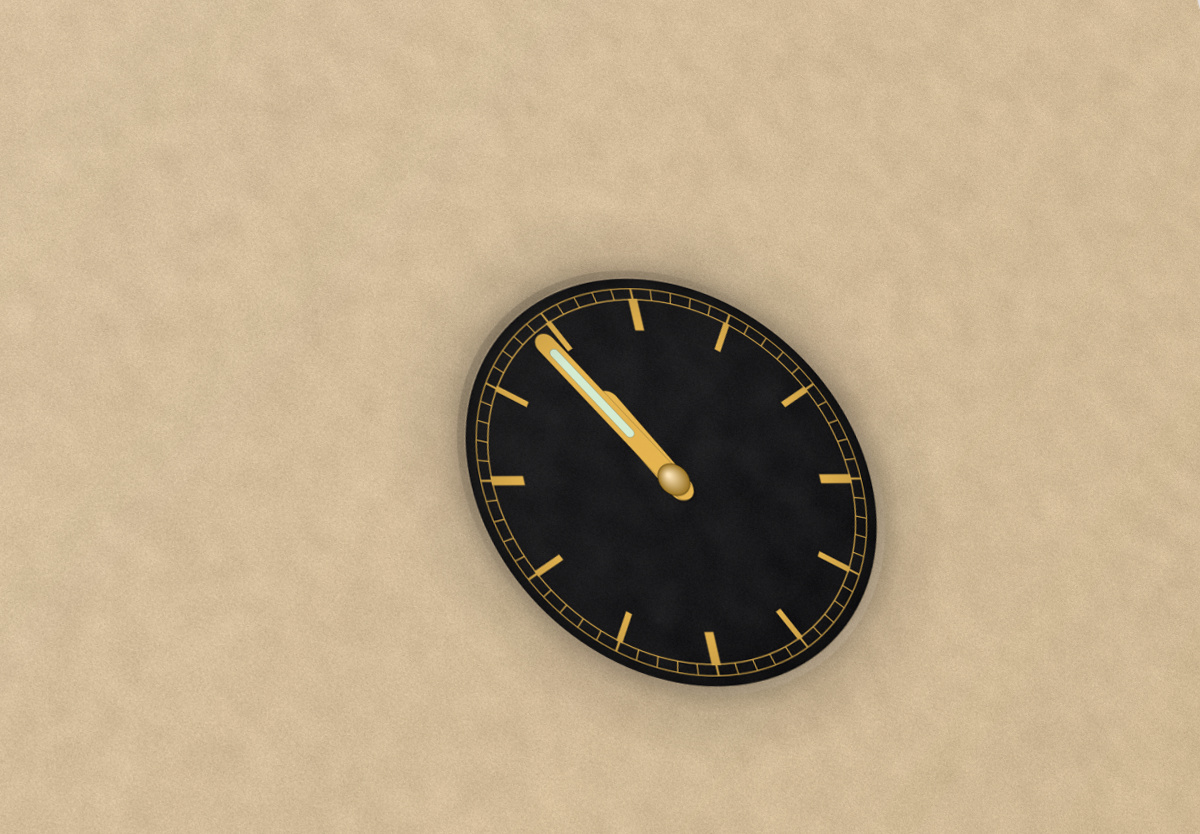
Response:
10h54
